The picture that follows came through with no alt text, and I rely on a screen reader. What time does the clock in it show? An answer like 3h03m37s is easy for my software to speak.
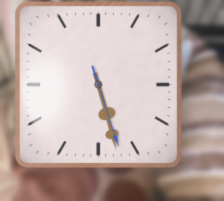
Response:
5h27m27s
